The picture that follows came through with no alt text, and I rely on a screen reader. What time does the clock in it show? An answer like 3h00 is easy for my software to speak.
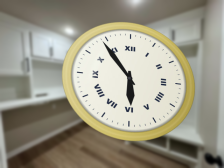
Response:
5h54
